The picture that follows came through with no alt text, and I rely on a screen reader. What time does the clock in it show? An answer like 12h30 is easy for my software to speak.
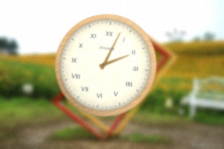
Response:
2h03
